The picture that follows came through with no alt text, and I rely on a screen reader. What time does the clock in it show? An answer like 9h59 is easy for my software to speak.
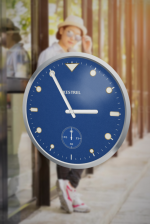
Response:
2h55
